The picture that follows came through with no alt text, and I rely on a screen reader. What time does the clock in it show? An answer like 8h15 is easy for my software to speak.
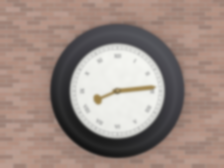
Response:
8h14
